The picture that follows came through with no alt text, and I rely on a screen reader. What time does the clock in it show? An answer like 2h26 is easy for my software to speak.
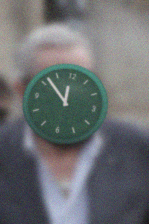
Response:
11h52
